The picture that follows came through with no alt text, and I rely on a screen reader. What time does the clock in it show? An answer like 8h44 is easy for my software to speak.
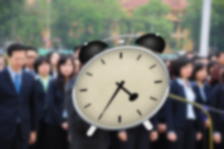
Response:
4h35
